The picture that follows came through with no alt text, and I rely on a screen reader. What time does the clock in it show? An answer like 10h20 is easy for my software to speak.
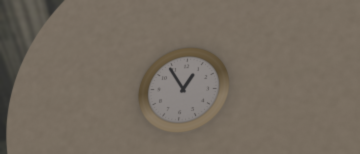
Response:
12h54
